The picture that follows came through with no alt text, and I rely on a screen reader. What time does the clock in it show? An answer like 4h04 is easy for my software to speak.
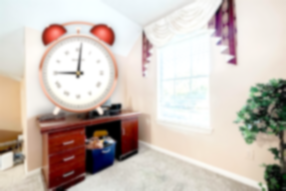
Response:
9h01
